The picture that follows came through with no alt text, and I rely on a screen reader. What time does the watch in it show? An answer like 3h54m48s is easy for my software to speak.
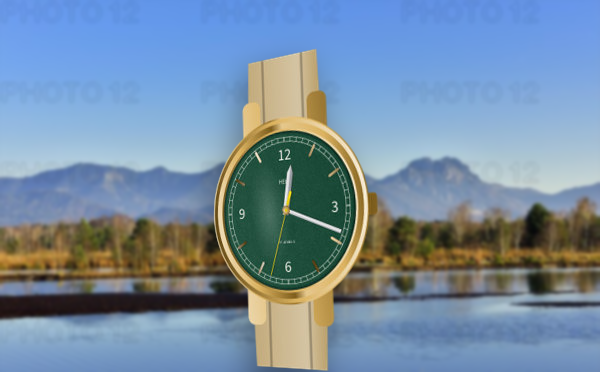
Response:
12h18m33s
